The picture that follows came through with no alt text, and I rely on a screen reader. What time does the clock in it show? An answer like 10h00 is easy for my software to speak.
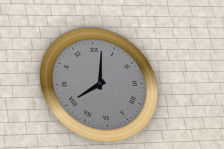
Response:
8h02
